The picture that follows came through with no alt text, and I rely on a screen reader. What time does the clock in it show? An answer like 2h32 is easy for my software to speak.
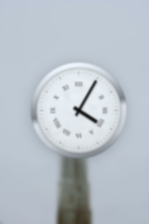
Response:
4h05
